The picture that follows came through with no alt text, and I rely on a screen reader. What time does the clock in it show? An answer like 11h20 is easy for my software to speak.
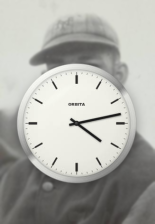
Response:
4h13
